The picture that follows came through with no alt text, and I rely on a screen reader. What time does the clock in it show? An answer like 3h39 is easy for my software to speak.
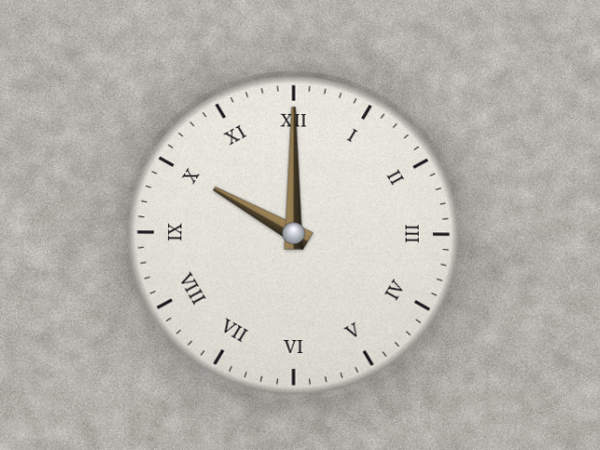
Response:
10h00
